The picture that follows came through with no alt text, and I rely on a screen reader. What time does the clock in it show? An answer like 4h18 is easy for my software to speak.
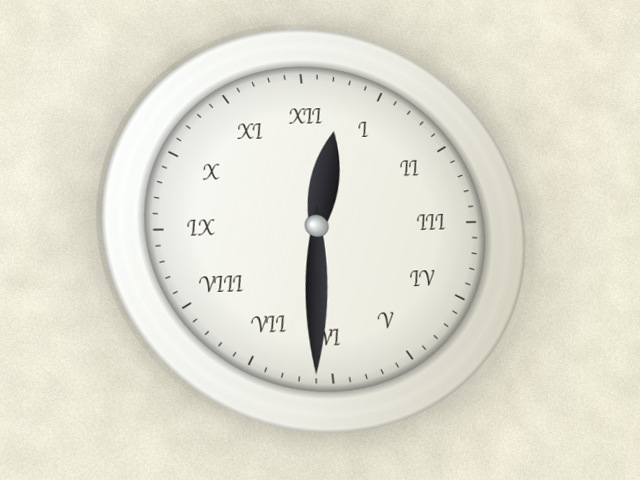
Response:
12h31
